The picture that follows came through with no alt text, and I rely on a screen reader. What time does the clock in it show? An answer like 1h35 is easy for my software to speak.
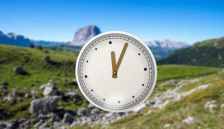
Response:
12h05
